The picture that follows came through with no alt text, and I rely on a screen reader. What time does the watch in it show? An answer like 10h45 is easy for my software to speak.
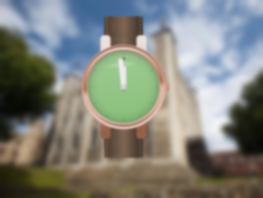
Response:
11h59
